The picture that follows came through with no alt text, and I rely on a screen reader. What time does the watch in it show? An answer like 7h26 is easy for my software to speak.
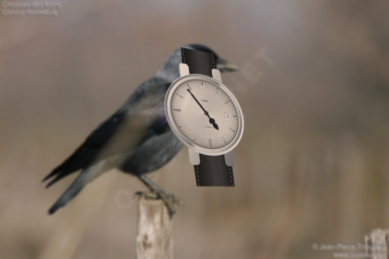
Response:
4h54
